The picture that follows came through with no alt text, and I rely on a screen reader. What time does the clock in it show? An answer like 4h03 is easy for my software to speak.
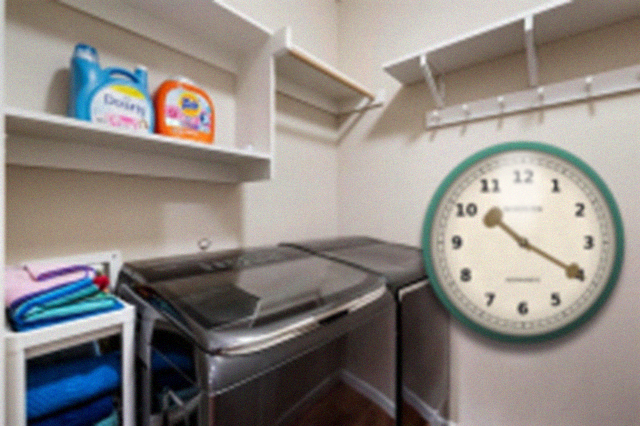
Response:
10h20
